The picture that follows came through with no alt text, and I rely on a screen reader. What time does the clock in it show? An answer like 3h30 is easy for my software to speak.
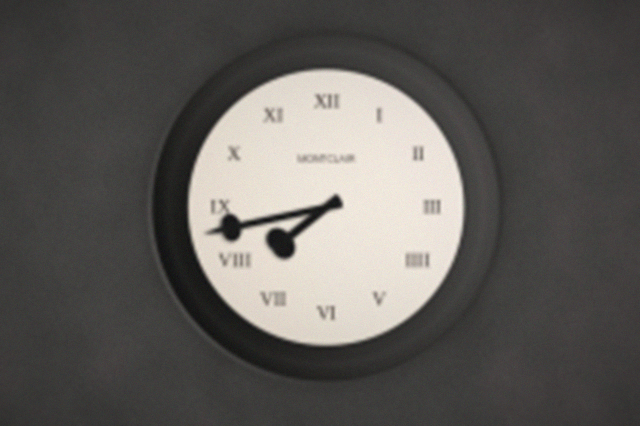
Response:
7h43
